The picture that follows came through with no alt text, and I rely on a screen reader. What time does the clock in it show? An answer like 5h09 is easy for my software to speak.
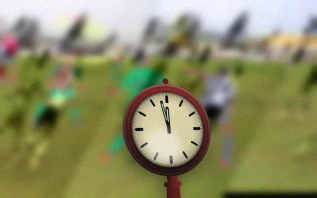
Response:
11h58
